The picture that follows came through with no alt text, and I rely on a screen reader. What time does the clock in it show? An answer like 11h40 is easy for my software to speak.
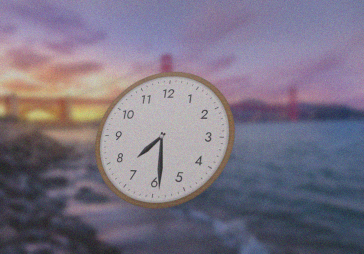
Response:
7h29
